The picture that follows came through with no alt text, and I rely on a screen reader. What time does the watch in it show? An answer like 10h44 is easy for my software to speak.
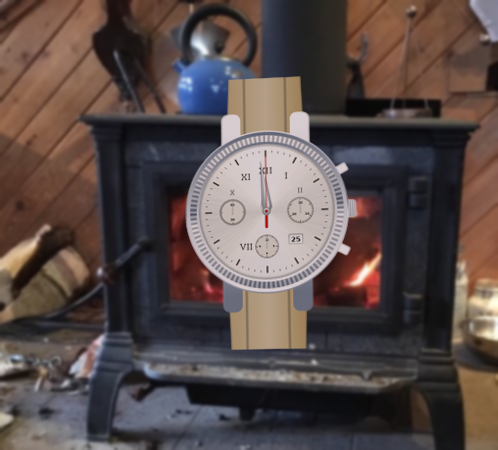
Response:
11h59
